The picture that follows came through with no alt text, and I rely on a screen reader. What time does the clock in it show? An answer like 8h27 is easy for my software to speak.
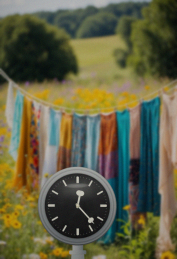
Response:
12h23
